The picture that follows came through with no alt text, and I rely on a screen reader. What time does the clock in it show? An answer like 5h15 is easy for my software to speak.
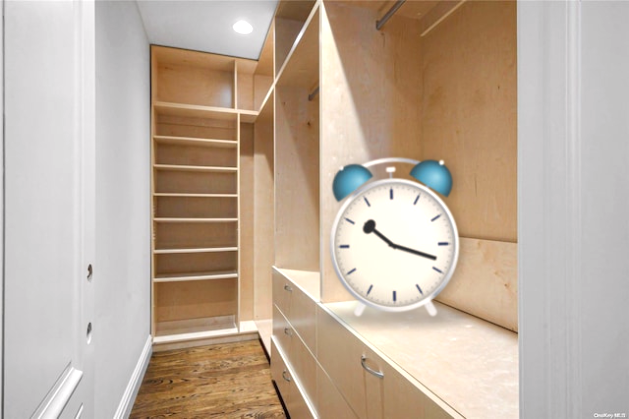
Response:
10h18
